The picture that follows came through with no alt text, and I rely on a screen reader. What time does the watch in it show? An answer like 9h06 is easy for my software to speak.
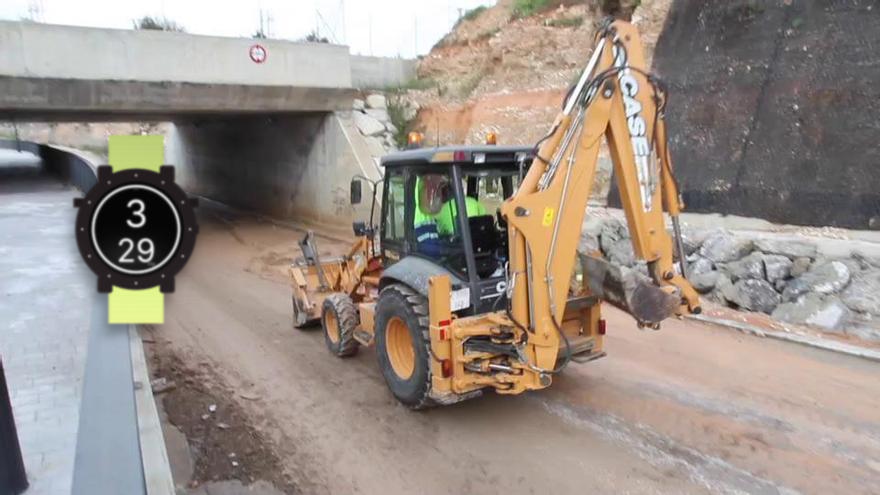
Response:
3h29
